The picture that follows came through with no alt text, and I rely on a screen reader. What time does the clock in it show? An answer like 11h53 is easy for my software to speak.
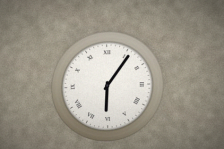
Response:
6h06
